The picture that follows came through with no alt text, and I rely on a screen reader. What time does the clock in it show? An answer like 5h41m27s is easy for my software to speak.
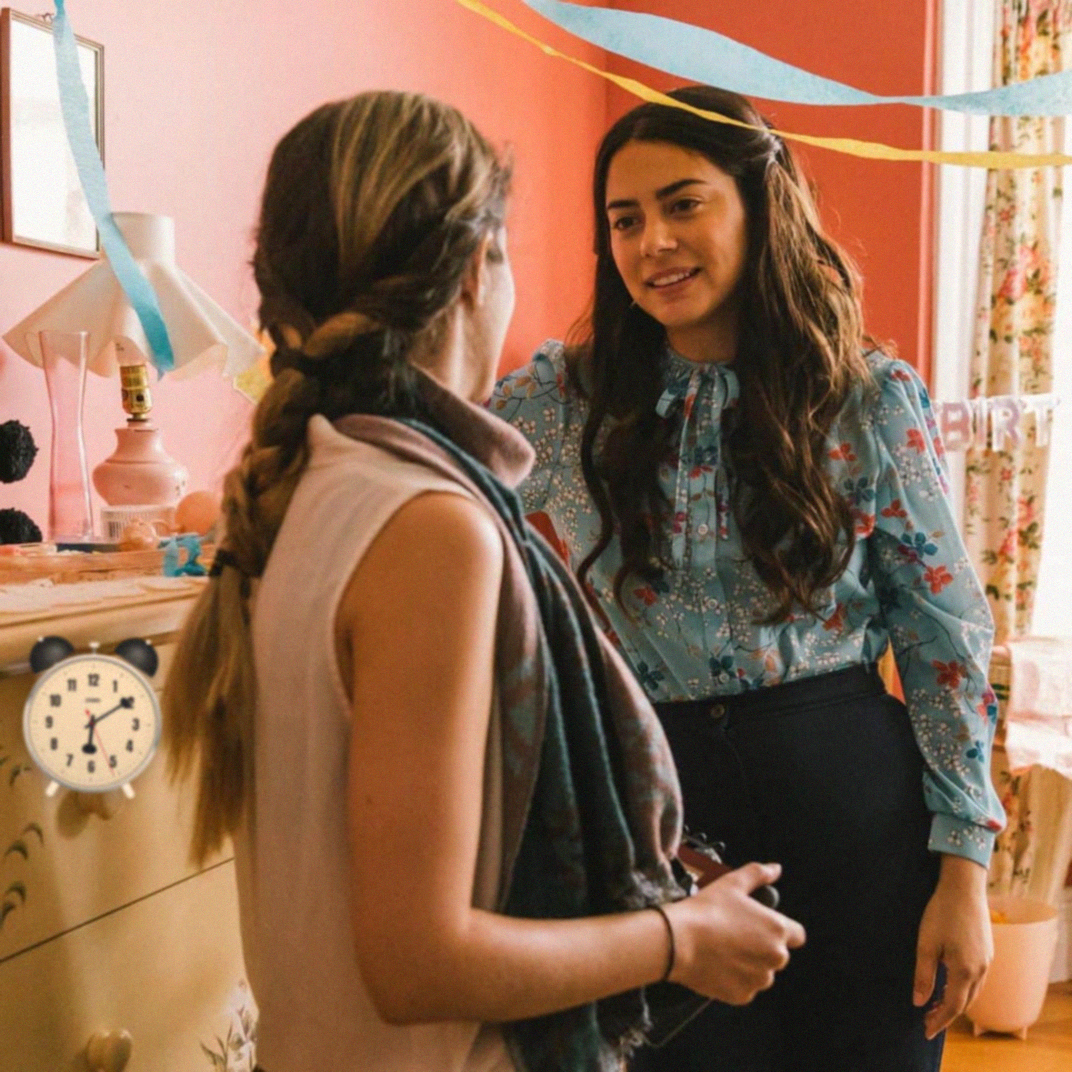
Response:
6h09m26s
